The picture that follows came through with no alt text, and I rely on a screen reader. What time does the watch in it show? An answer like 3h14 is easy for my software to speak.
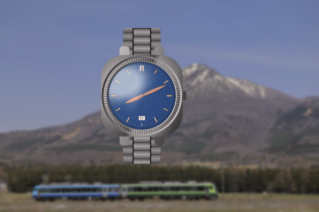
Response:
8h11
